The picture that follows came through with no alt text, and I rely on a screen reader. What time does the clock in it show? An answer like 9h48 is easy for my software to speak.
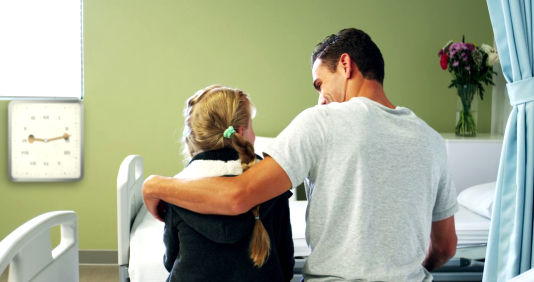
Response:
9h13
